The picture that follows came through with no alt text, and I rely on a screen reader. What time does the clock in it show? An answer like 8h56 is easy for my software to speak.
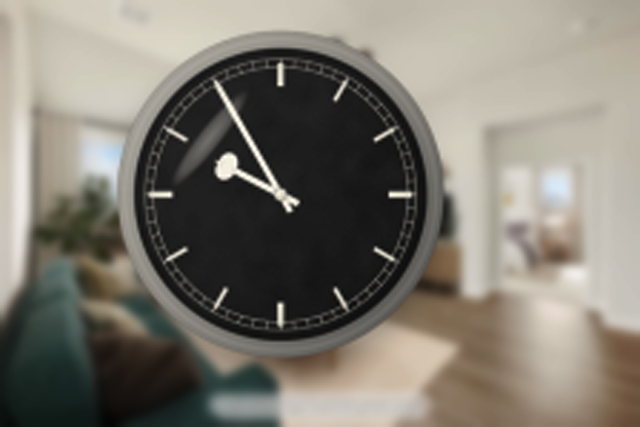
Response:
9h55
